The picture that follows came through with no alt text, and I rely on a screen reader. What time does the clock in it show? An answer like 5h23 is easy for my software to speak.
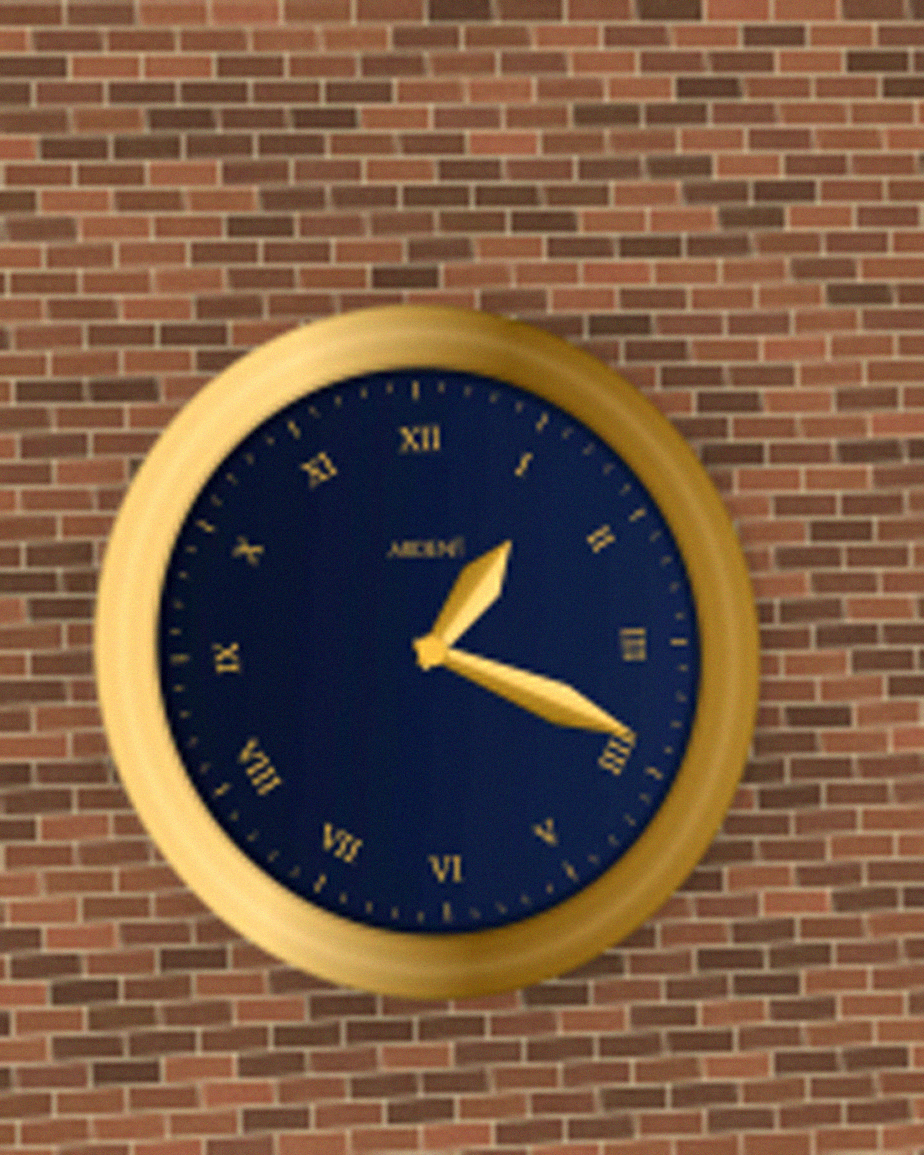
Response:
1h19
